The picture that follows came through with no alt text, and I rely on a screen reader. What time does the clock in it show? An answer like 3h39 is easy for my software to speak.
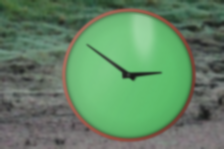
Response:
2h51
